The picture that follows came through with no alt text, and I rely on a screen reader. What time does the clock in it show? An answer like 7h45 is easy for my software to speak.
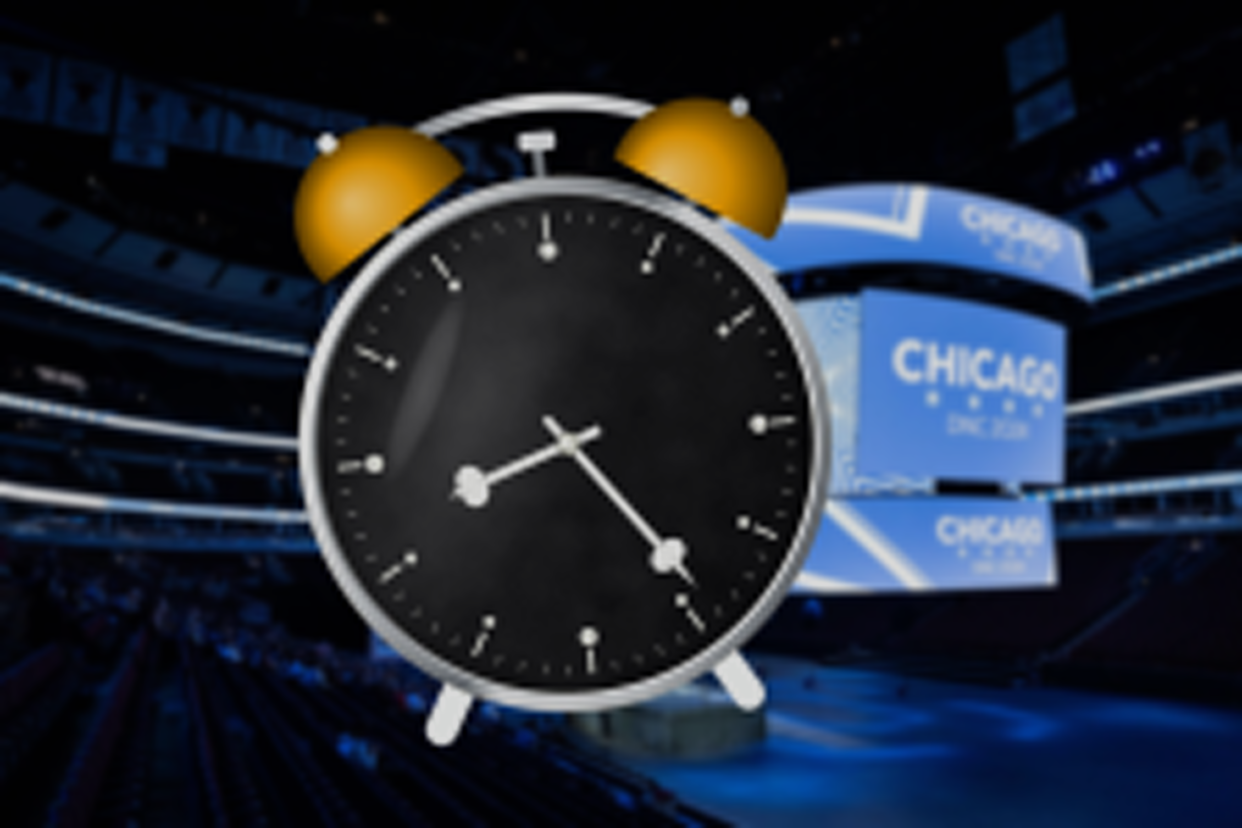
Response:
8h24
